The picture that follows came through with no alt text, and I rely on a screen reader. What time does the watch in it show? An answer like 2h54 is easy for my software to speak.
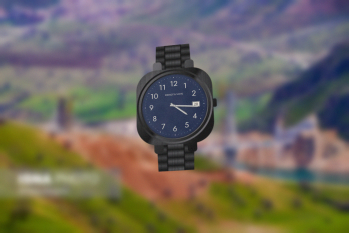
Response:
4h16
